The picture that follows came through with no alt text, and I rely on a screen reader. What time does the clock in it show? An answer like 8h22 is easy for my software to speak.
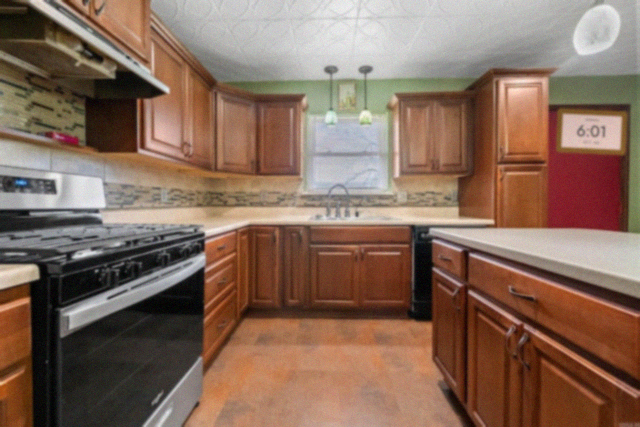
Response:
6h01
